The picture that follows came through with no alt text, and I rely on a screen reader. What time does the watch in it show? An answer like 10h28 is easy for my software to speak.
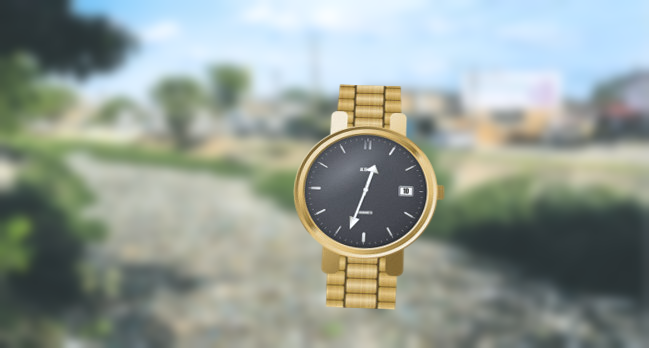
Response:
12h33
